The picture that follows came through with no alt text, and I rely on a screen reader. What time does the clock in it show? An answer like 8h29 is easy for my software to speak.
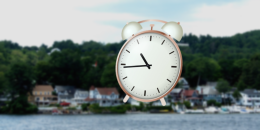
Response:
10h44
